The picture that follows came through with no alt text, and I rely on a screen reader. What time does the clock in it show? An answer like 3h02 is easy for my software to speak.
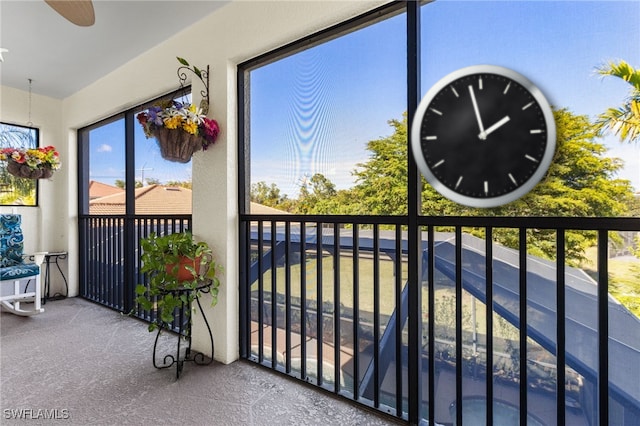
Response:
1h58
